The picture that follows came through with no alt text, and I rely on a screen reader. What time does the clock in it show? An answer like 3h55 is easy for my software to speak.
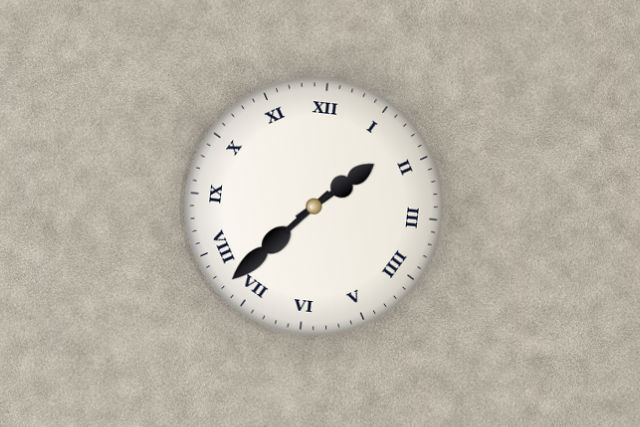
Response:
1h37
